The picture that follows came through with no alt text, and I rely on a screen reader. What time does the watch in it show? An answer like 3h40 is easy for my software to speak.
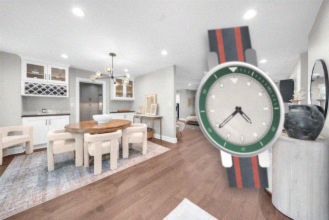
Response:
4h39
